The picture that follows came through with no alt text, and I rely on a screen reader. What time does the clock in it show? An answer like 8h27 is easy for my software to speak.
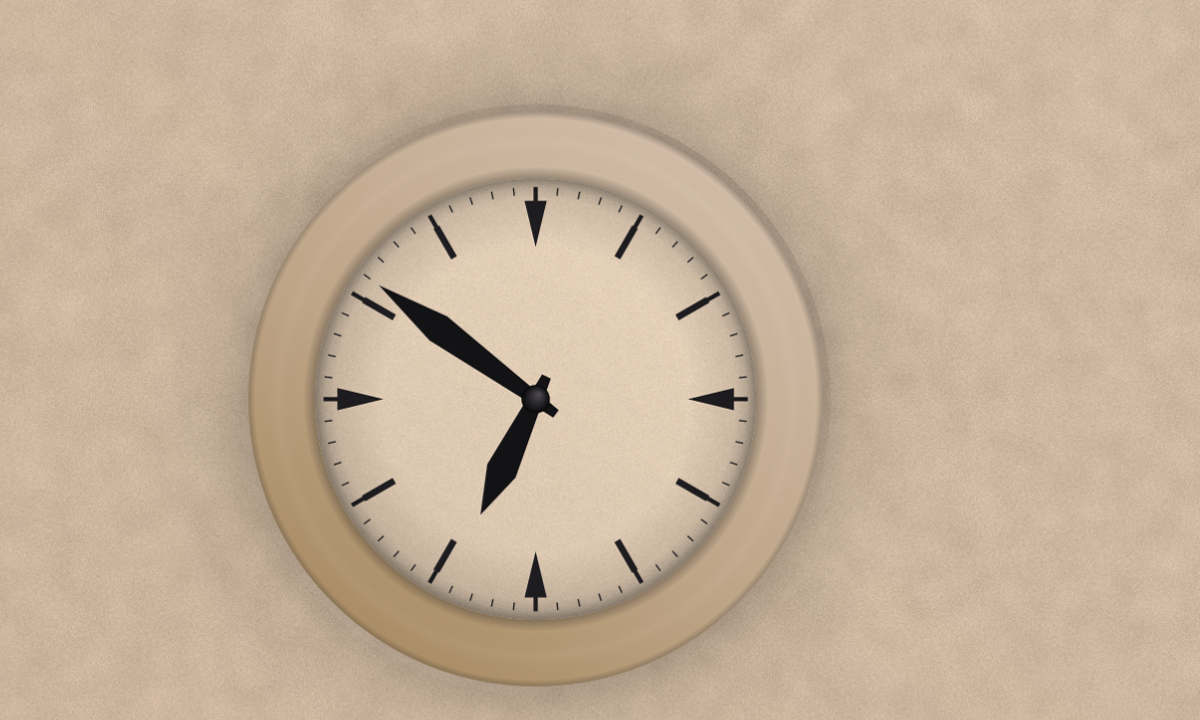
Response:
6h51
